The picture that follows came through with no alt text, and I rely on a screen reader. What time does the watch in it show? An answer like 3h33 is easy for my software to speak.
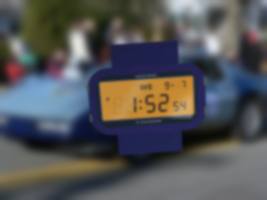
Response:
1h52
